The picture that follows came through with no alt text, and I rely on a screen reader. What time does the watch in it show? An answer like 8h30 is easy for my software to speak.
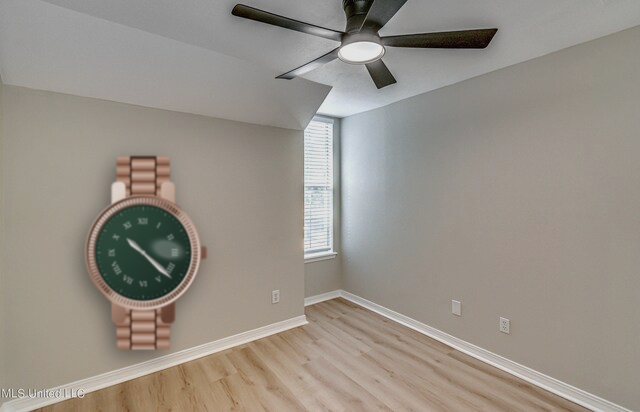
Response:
10h22
